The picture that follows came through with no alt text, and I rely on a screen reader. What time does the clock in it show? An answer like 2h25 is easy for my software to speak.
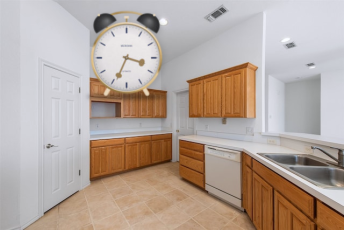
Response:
3h34
